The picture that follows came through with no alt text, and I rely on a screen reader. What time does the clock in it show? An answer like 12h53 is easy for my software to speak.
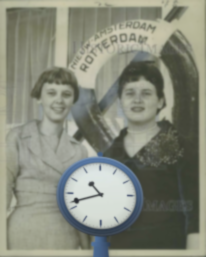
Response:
10h42
